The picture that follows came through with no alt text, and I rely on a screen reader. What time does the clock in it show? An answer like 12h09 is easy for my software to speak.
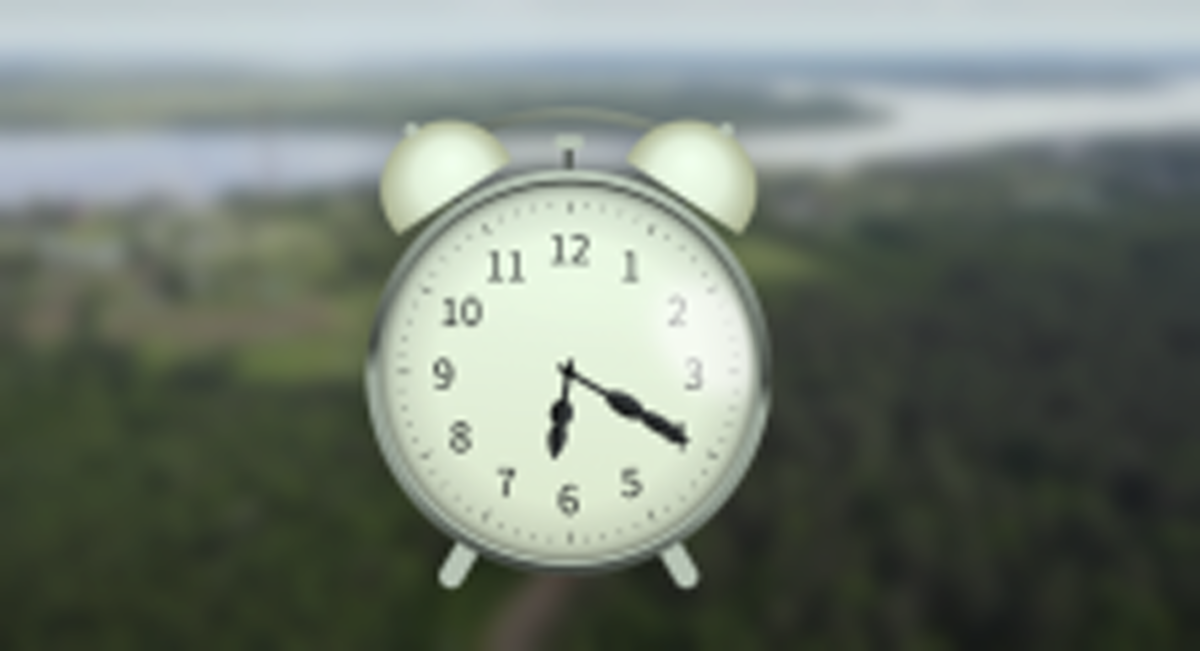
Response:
6h20
